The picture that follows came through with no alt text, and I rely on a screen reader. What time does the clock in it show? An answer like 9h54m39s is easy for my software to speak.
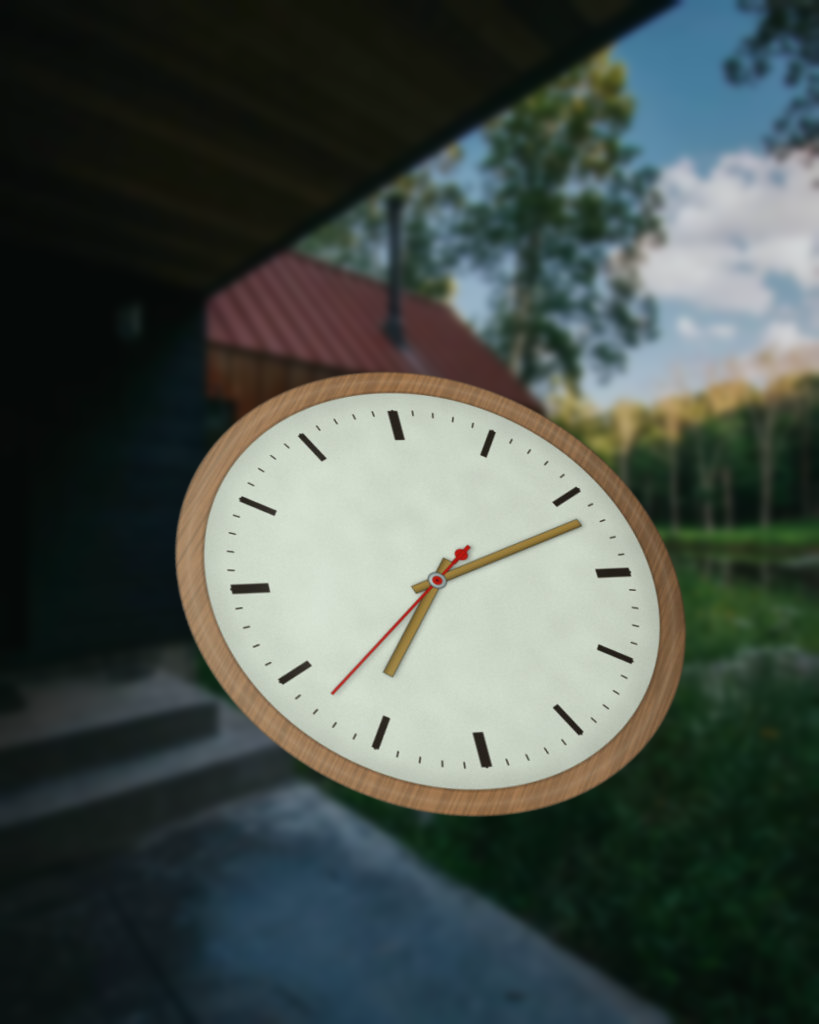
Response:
7h11m38s
